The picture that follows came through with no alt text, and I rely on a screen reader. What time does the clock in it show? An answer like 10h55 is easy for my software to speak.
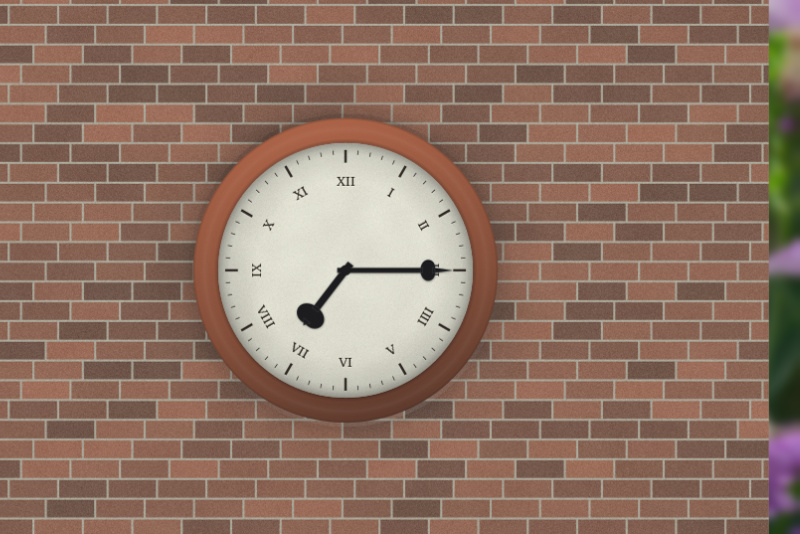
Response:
7h15
